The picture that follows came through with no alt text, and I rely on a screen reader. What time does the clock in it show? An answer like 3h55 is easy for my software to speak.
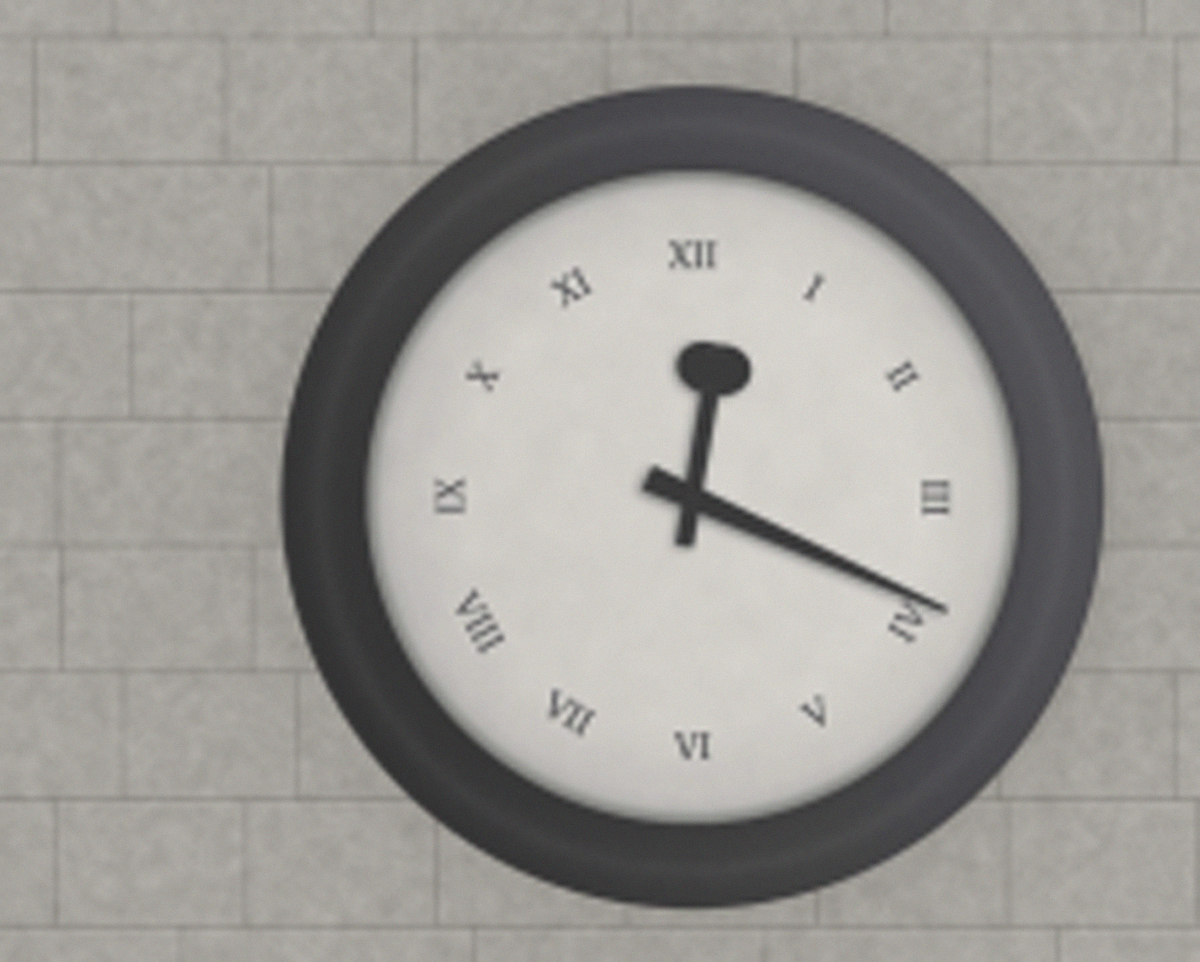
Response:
12h19
